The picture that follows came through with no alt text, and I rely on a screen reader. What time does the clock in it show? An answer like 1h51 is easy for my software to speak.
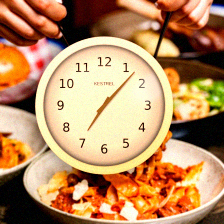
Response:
7h07
